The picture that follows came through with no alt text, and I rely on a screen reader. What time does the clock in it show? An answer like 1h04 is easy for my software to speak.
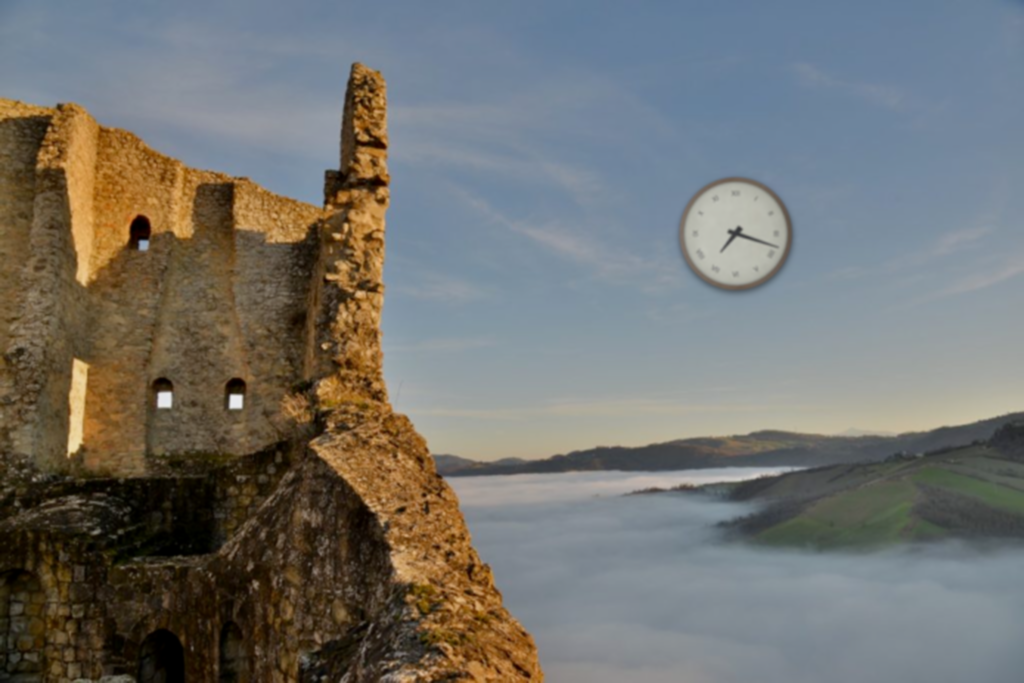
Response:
7h18
